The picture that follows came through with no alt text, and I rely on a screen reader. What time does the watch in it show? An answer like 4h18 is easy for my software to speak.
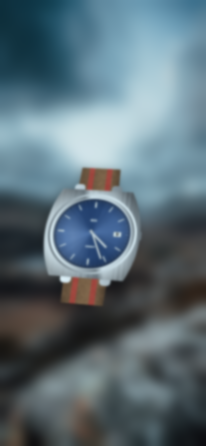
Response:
4h26
